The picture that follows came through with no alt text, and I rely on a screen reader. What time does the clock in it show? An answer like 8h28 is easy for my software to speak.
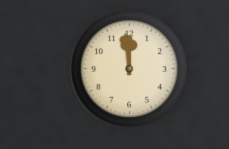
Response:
11h59
